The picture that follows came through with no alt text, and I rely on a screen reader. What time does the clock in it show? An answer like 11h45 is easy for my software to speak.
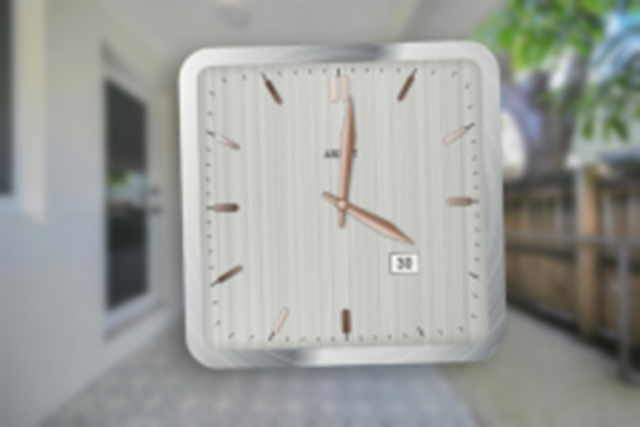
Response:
4h01
